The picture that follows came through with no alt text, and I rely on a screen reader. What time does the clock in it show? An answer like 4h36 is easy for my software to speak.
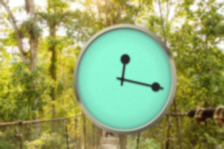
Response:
12h17
